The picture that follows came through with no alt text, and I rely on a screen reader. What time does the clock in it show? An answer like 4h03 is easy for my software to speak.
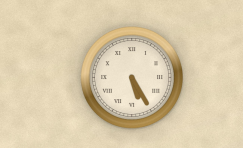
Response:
5h25
